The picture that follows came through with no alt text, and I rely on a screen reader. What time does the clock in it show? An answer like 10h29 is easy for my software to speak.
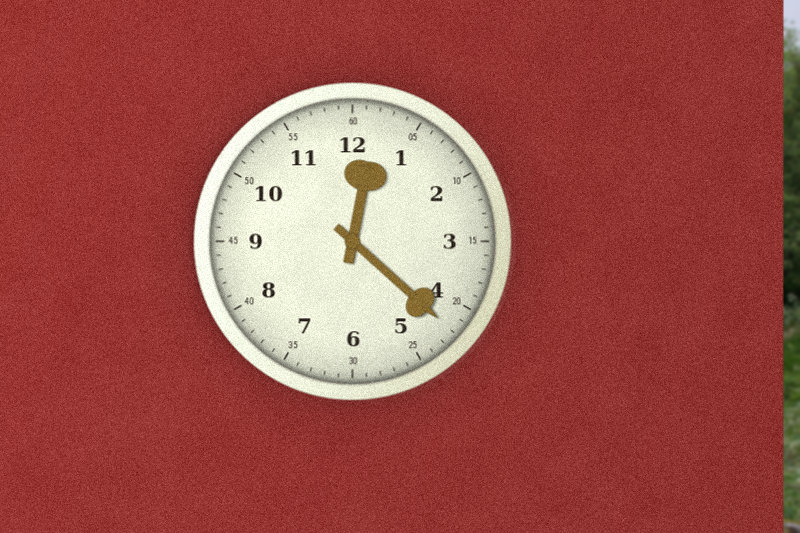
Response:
12h22
